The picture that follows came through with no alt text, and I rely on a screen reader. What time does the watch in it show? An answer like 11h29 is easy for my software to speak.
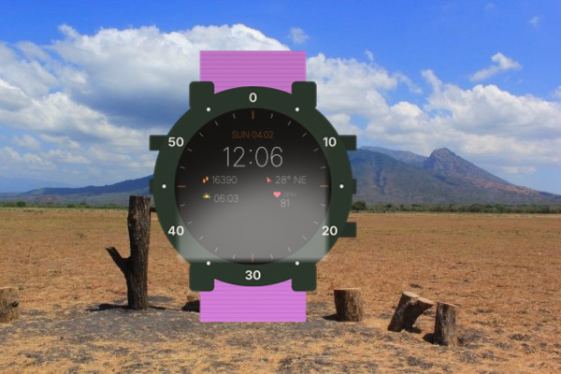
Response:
12h06
